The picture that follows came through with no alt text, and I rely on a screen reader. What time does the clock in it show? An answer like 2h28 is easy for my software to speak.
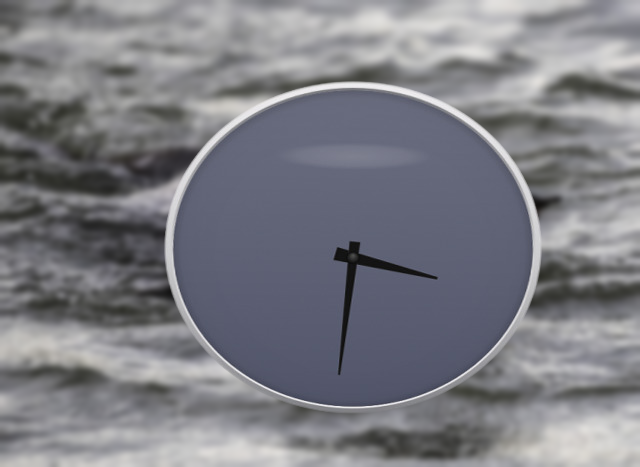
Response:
3h31
